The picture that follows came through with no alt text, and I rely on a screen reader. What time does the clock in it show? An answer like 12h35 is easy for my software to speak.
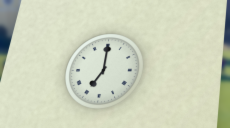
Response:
7h00
